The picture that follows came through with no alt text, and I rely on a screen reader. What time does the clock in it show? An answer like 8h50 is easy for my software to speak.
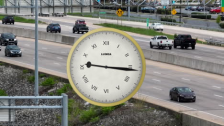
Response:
9h16
